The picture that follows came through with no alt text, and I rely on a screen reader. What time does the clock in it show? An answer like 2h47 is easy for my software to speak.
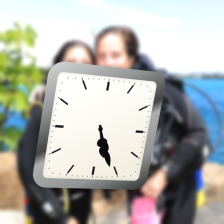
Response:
5h26
